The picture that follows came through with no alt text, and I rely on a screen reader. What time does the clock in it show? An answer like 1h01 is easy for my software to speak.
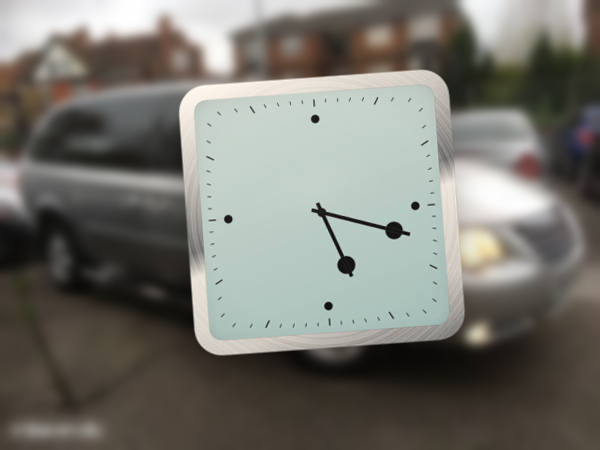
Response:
5h18
